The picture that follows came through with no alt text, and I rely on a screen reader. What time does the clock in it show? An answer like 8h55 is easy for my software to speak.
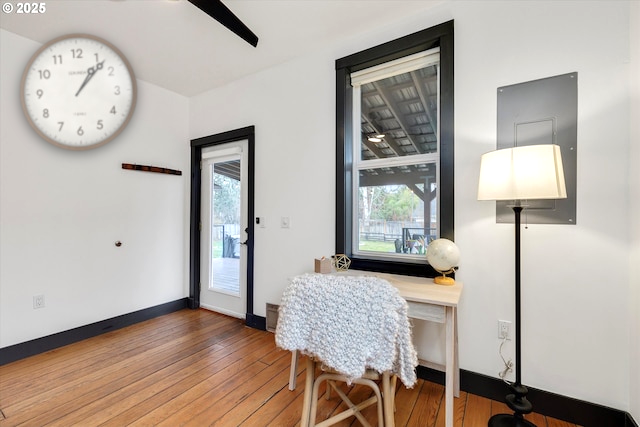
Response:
1h07
